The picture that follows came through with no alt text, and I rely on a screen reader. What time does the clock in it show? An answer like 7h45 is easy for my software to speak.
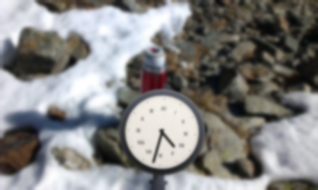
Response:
4h32
